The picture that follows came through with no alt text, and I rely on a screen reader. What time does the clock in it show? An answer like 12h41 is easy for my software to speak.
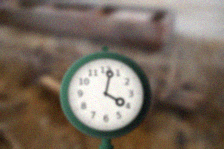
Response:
4h02
